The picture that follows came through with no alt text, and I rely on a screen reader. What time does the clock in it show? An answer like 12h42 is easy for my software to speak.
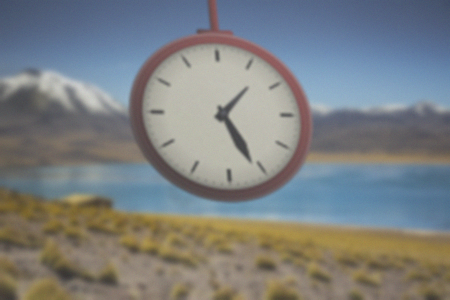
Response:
1h26
